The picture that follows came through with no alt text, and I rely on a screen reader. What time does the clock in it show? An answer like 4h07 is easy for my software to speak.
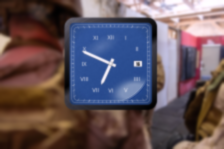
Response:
6h49
